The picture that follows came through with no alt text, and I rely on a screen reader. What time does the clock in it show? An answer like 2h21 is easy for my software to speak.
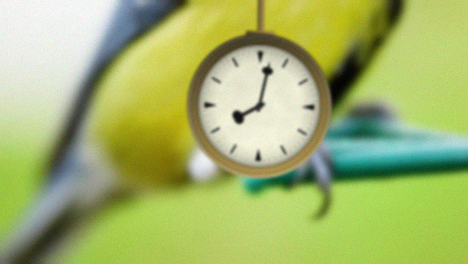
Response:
8h02
